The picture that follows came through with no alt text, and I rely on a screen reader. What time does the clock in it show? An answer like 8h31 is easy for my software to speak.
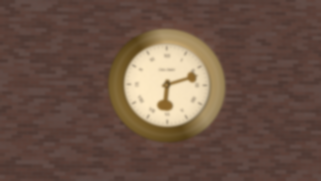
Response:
6h12
